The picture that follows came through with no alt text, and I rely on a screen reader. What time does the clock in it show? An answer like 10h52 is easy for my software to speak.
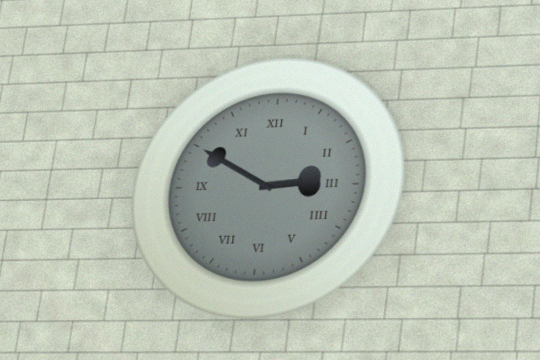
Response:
2h50
